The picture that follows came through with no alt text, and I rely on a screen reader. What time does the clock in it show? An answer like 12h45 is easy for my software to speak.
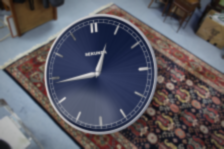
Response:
12h44
